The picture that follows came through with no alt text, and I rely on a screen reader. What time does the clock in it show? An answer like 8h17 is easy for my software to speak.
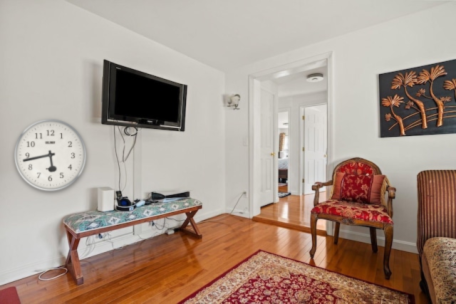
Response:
5h43
